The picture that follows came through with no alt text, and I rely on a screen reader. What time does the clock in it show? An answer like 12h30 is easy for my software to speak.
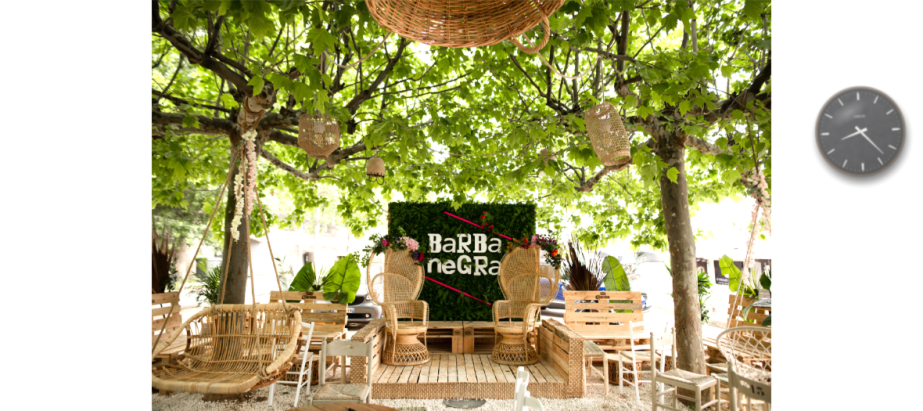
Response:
8h23
